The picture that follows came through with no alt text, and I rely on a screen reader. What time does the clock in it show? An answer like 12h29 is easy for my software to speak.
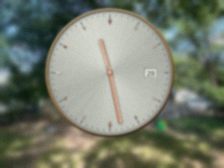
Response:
11h28
